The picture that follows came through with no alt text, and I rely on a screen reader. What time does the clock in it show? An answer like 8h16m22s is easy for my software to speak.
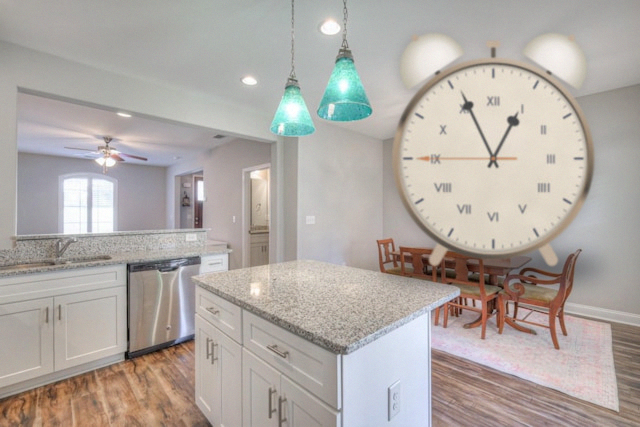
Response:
12h55m45s
